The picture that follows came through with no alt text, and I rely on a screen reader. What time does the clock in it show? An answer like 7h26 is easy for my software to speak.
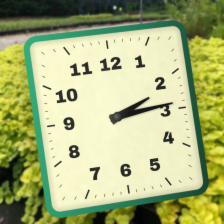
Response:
2h14
